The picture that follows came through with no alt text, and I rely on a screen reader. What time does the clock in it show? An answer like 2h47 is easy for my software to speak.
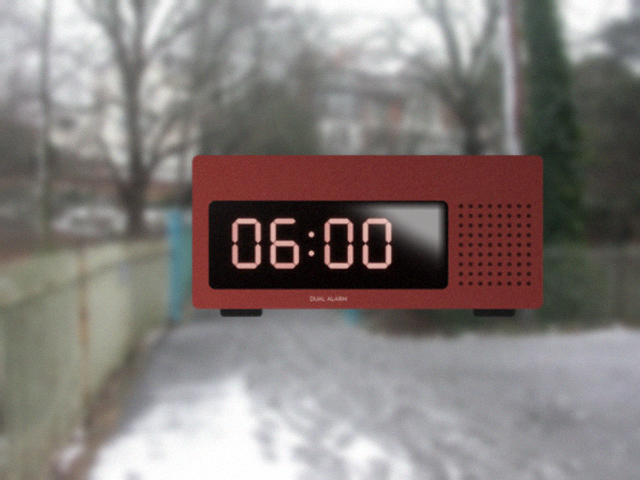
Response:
6h00
